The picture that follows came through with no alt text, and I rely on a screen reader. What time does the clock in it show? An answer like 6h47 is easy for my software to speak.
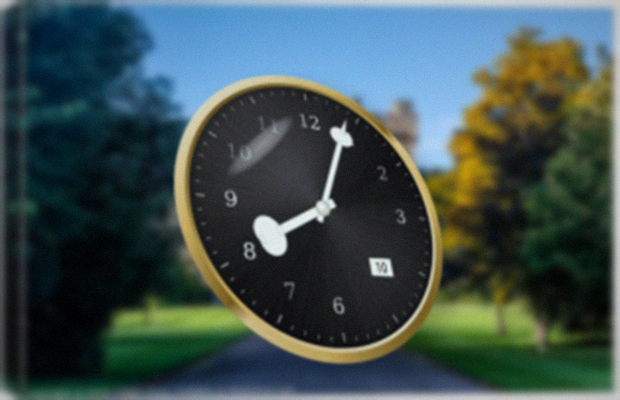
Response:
8h04
